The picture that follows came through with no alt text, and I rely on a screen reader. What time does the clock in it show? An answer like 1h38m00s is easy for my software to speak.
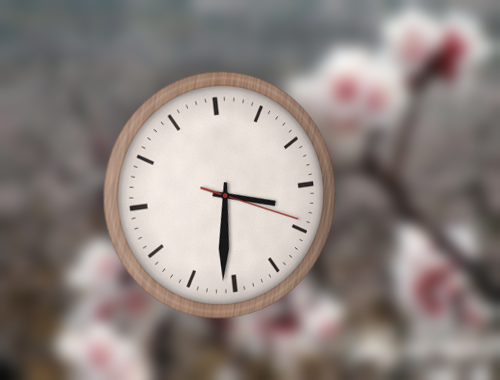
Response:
3h31m19s
